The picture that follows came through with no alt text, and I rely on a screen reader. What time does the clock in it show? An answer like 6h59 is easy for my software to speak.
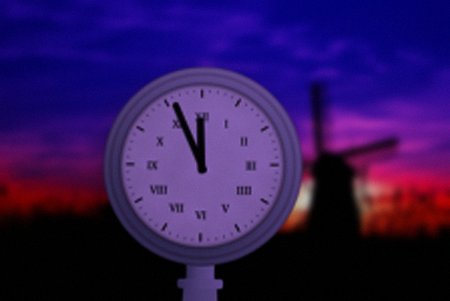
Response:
11h56
